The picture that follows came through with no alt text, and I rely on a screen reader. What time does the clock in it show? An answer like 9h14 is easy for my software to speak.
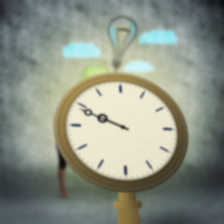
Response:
9h49
